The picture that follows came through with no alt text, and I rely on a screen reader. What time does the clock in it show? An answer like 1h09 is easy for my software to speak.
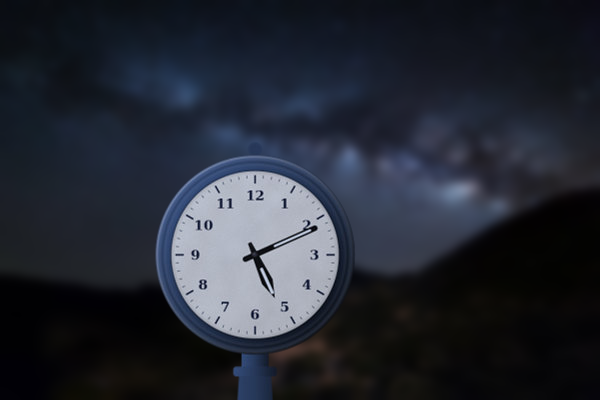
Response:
5h11
